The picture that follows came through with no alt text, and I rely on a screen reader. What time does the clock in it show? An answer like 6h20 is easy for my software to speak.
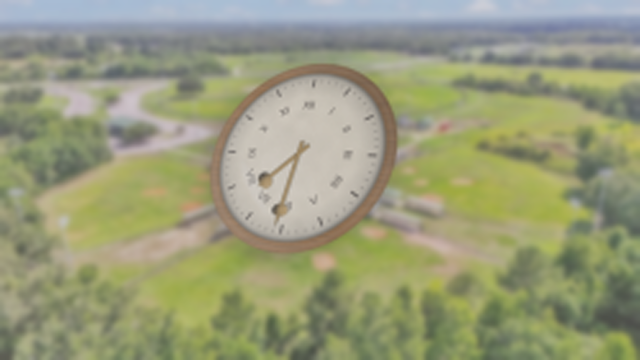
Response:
7h31
